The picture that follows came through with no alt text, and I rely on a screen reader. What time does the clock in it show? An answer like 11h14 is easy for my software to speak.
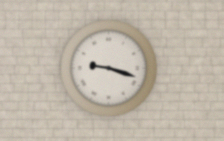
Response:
9h18
